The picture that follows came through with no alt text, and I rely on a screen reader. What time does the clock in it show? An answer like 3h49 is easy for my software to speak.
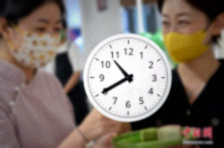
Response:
10h40
